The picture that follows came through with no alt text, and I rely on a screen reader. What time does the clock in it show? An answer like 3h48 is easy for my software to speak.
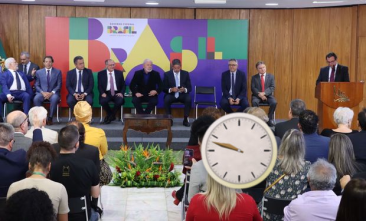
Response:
9h48
